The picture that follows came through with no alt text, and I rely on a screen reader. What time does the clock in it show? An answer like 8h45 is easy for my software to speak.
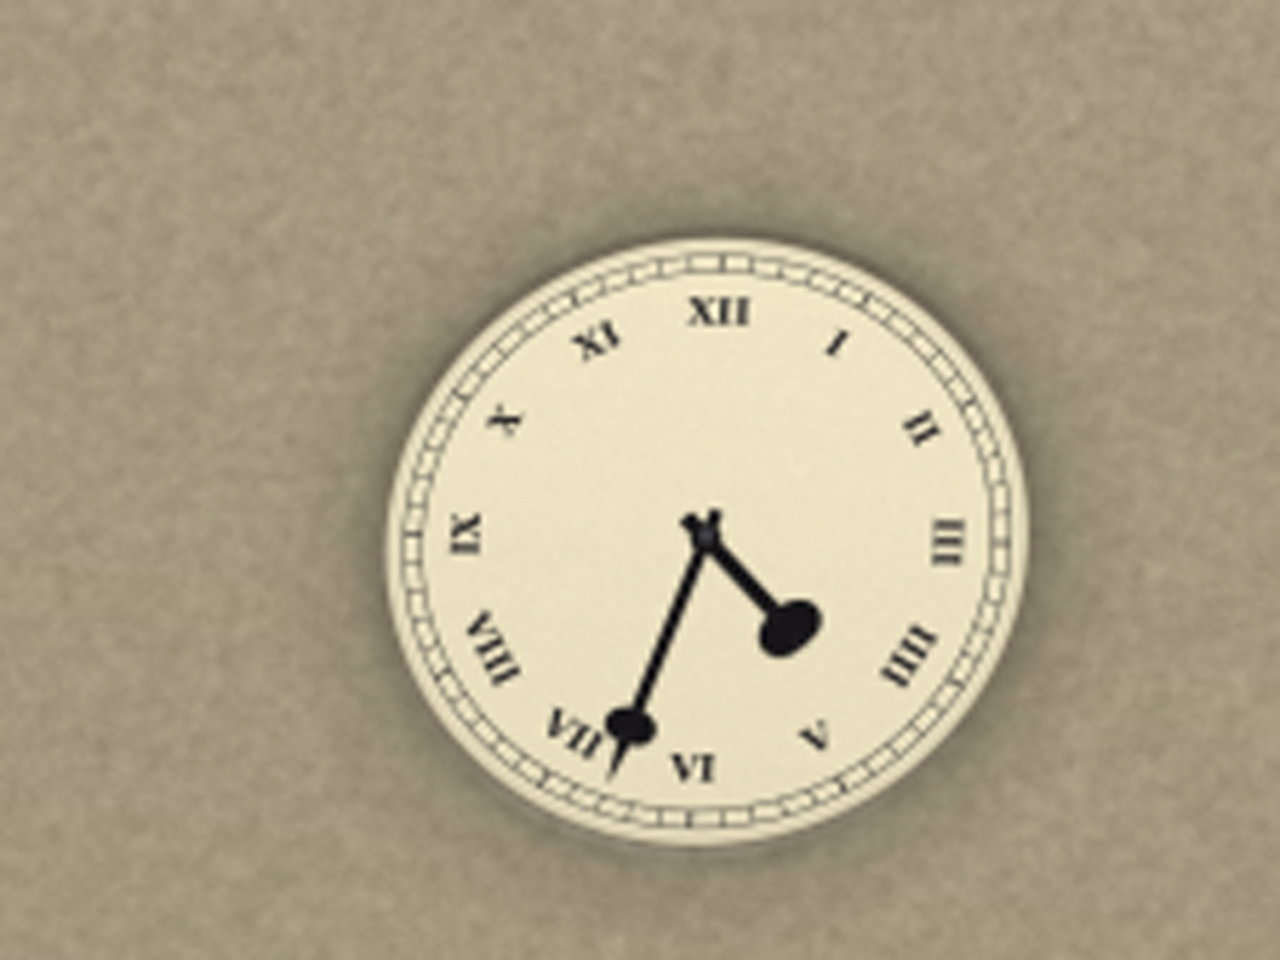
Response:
4h33
